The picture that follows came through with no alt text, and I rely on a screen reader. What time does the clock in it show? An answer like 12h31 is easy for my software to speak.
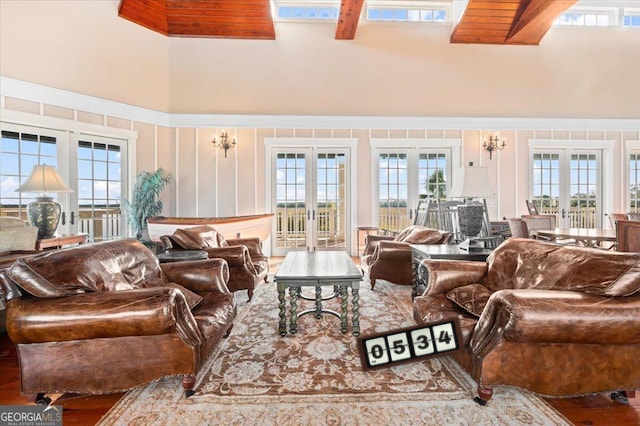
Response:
5h34
